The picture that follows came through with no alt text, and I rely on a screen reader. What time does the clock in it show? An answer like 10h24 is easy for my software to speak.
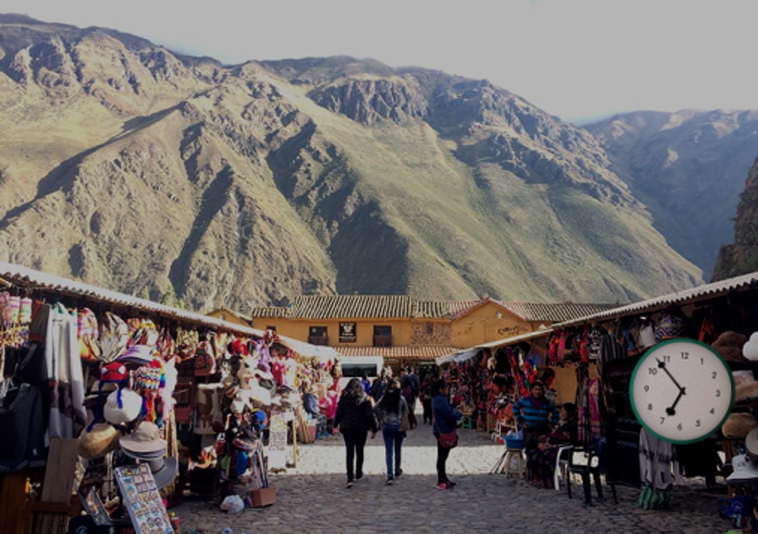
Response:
6h53
